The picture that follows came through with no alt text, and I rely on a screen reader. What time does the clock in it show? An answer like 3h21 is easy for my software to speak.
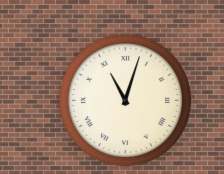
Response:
11h03
